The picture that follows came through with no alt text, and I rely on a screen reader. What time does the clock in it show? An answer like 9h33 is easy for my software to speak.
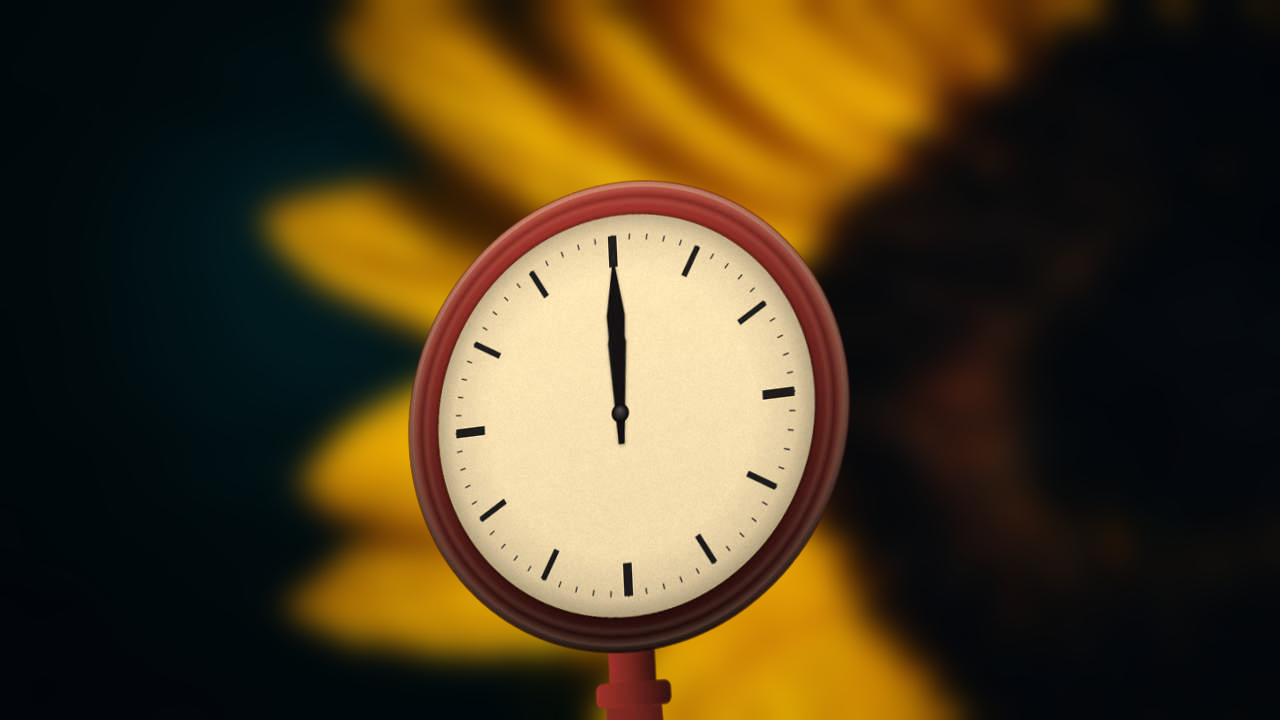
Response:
12h00
